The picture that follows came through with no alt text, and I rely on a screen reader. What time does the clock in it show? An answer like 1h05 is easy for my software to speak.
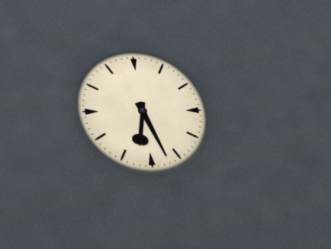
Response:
6h27
